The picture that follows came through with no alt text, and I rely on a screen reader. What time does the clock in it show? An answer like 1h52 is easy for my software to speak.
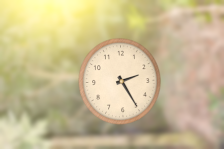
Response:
2h25
